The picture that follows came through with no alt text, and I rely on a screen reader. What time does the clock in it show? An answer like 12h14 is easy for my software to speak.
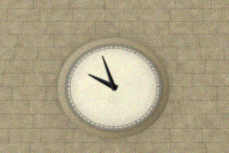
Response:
9h57
